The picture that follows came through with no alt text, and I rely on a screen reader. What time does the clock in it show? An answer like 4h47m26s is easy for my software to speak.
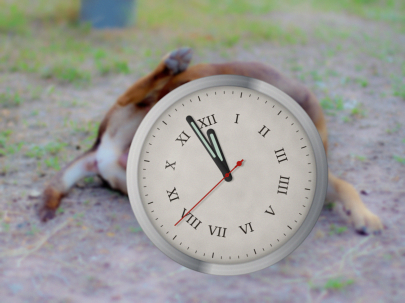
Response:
11h57m41s
